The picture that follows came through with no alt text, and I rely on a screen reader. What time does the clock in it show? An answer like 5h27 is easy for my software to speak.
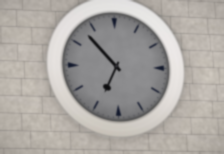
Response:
6h53
